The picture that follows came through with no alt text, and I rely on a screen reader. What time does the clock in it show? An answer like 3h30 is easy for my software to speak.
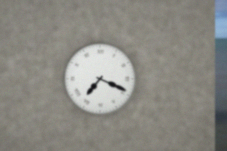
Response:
7h19
